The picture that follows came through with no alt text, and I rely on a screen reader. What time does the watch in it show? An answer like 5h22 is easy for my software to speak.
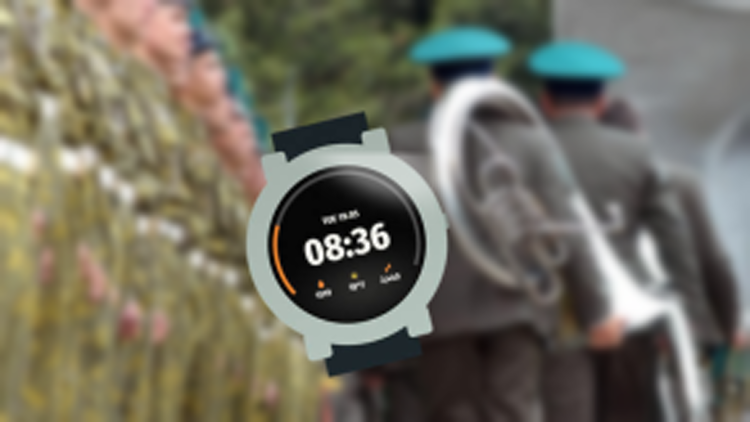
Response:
8h36
